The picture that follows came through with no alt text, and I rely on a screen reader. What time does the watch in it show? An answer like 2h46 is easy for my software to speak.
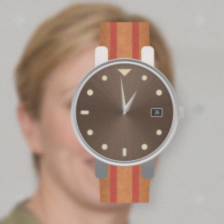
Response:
12h59
